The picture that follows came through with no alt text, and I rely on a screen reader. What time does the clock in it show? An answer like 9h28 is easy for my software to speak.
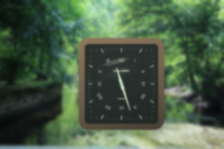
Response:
11h27
